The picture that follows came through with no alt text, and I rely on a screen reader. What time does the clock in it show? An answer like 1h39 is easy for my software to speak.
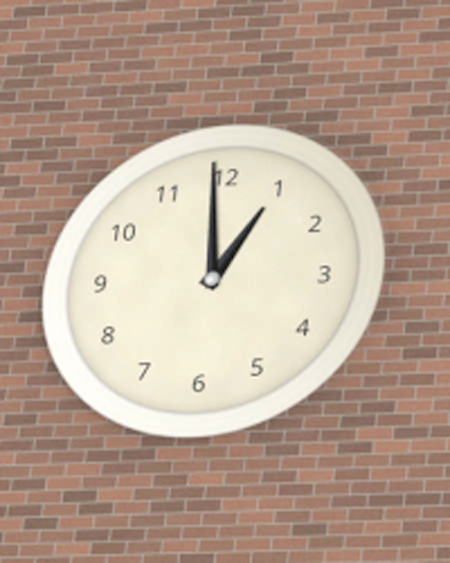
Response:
12h59
